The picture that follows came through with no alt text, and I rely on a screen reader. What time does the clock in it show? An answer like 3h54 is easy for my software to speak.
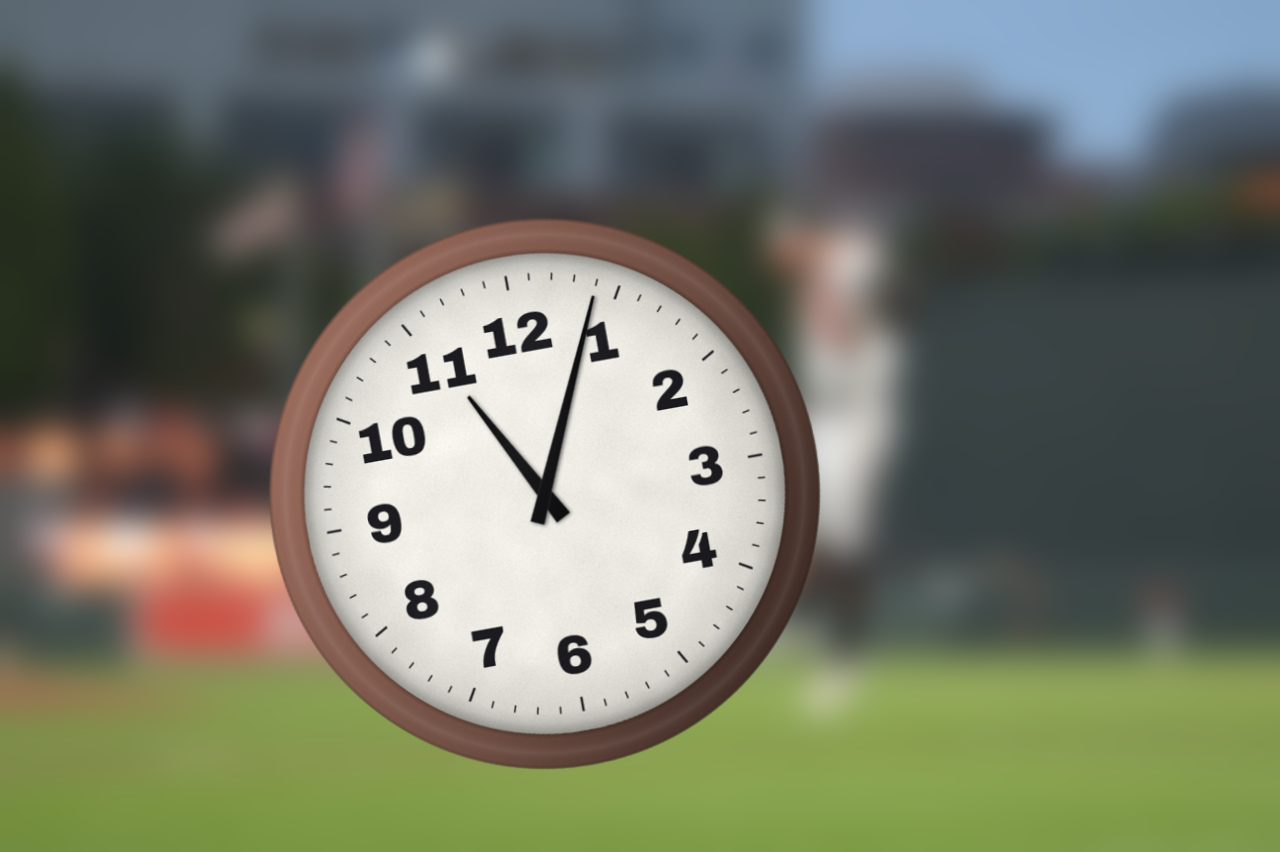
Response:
11h04
